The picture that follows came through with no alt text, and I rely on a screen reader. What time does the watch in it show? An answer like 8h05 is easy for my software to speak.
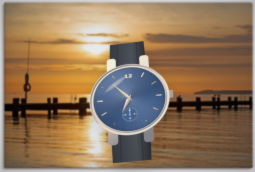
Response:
6h53
